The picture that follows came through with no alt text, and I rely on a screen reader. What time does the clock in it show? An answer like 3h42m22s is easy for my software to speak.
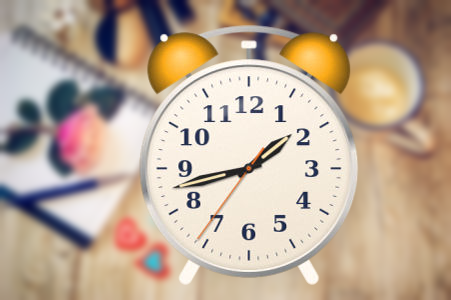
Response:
1h42m36s
